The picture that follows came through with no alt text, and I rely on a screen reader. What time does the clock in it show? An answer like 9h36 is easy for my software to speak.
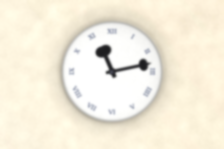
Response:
11h13
